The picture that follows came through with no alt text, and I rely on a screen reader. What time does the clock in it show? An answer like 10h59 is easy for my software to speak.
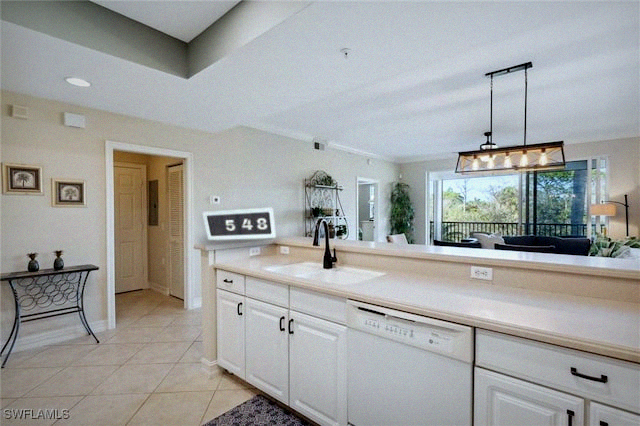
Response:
5h48
